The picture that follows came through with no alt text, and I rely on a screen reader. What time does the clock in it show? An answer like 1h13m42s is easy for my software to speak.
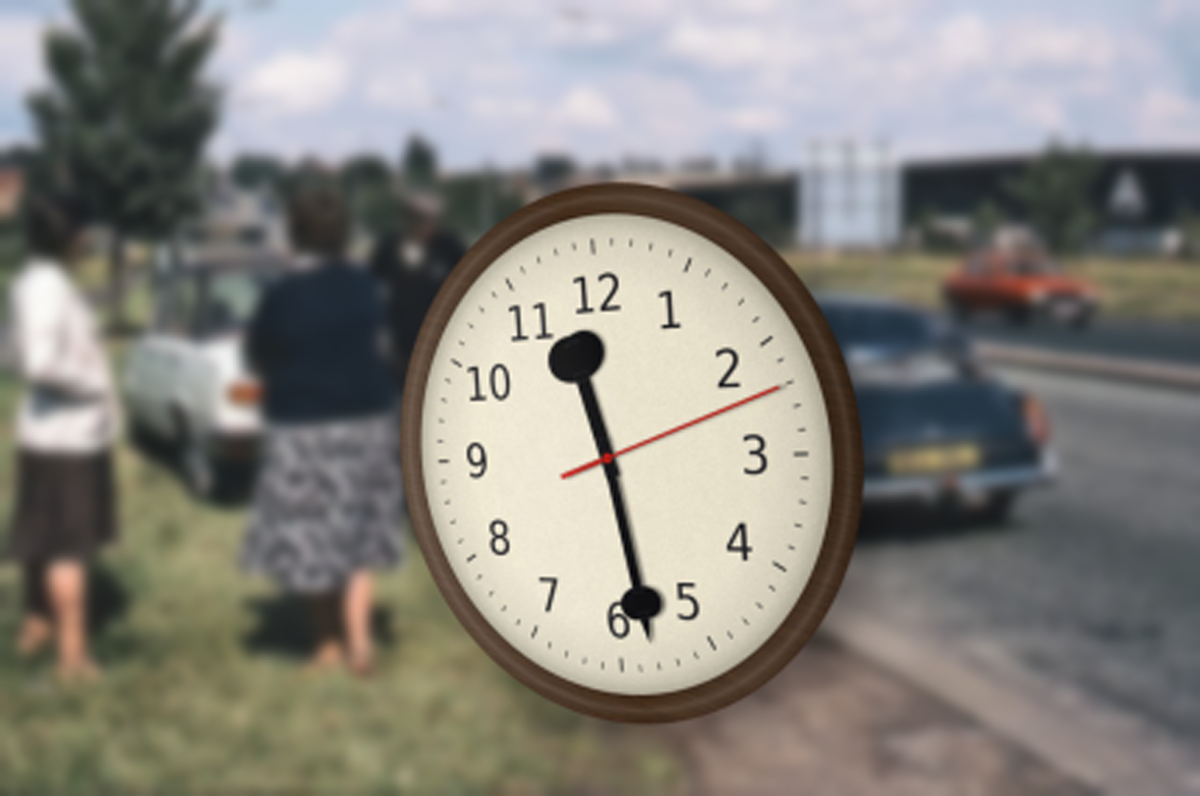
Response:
11h28m12s
